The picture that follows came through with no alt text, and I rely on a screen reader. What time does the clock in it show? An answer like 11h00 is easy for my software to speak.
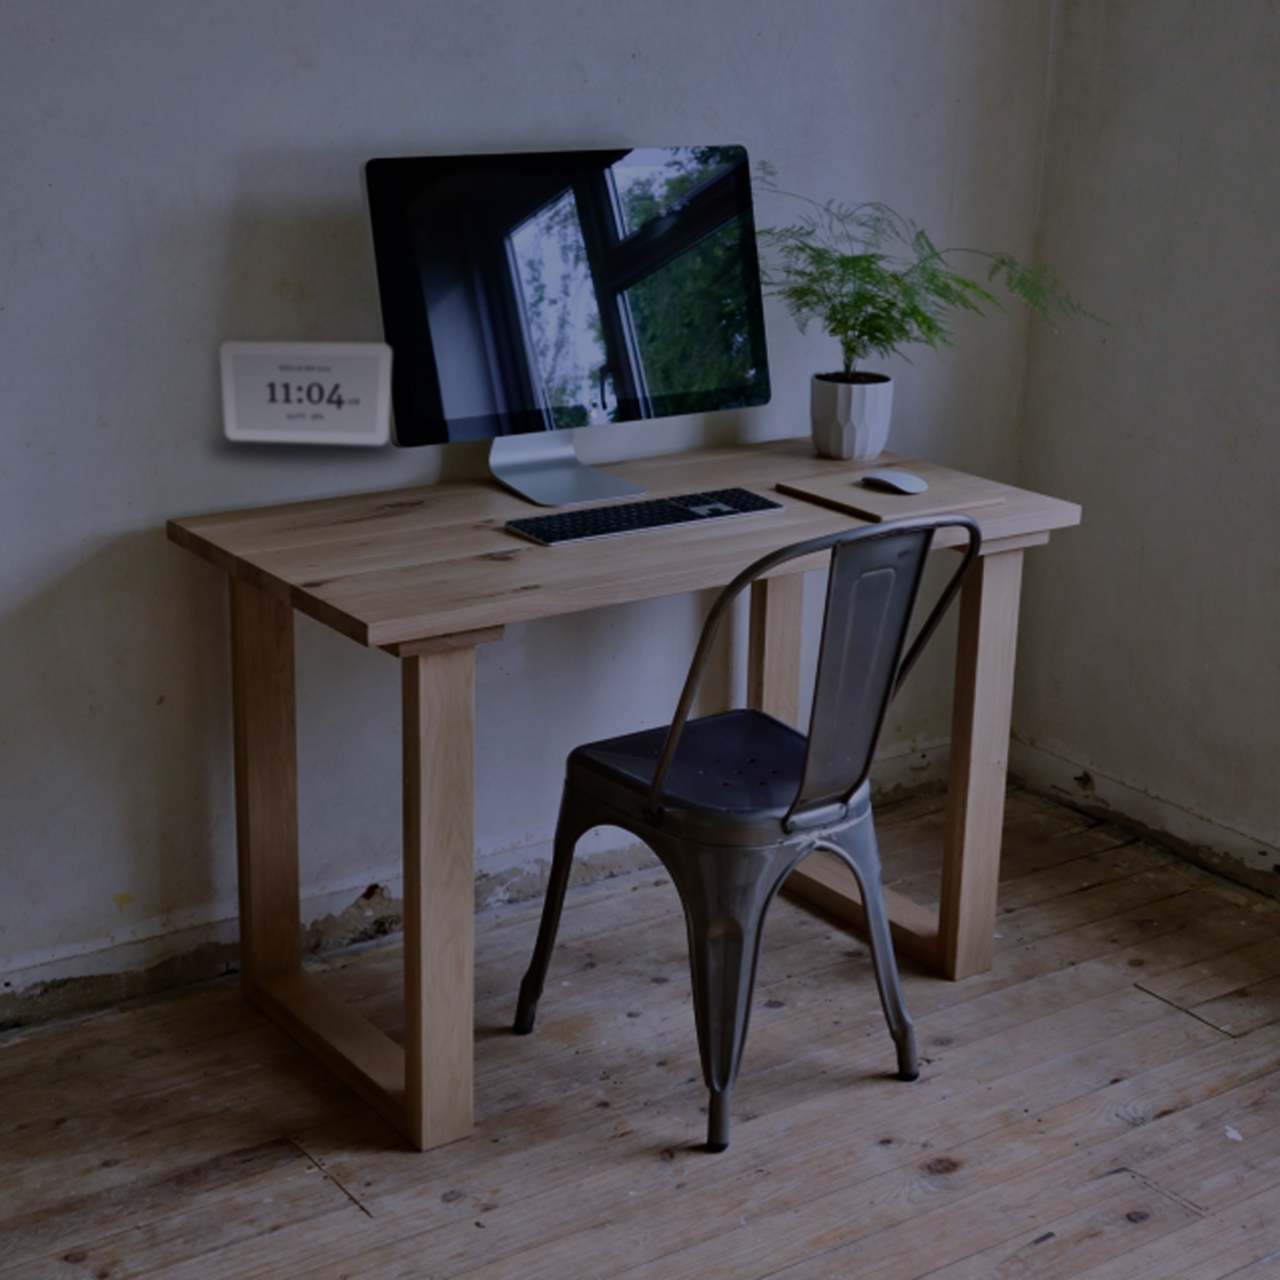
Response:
11h04
